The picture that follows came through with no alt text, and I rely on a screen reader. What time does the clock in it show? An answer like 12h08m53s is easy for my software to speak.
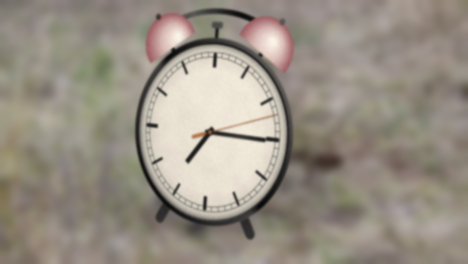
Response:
7h15m12s
